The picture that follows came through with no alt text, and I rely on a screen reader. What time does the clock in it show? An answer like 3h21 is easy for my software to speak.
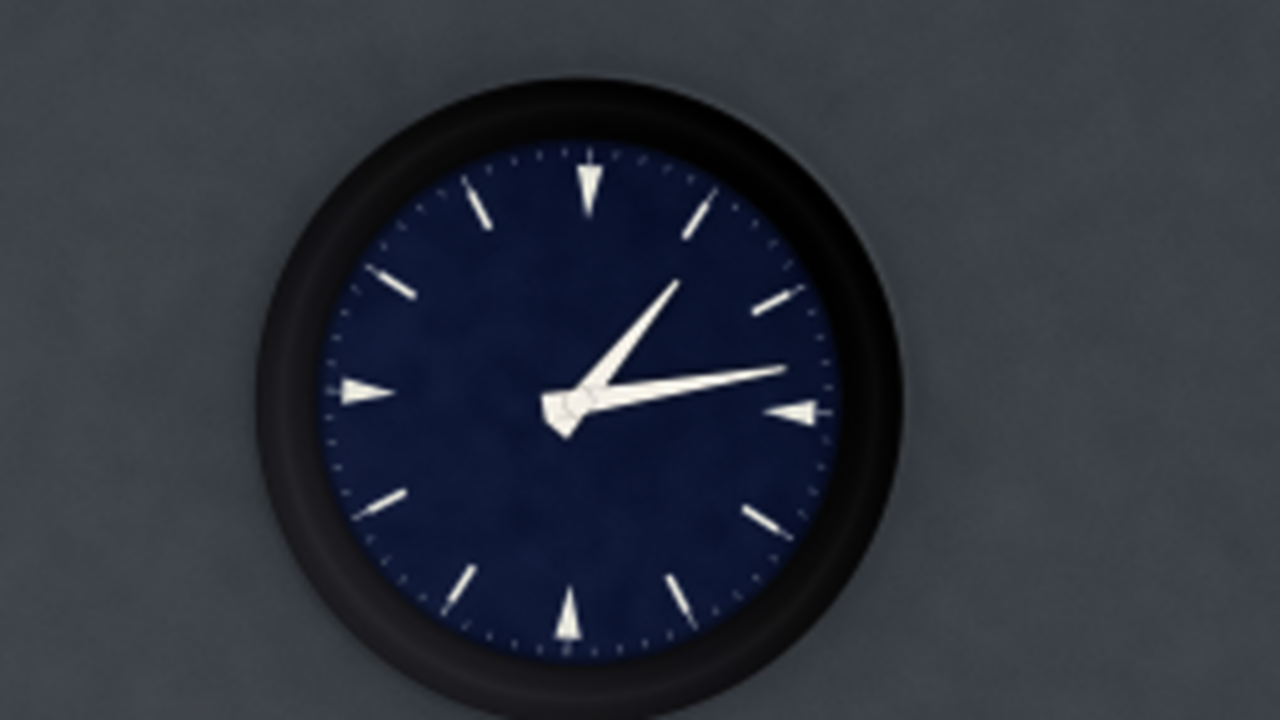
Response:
1h13
